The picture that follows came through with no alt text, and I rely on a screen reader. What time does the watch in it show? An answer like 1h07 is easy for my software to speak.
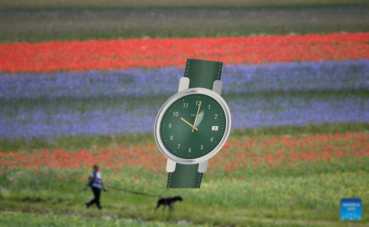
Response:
10h01
